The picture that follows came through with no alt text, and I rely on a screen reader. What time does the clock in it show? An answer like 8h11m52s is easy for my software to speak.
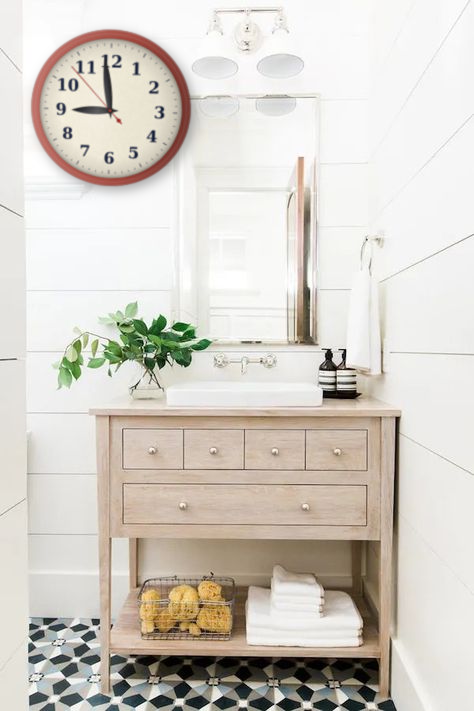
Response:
8h58m53s
